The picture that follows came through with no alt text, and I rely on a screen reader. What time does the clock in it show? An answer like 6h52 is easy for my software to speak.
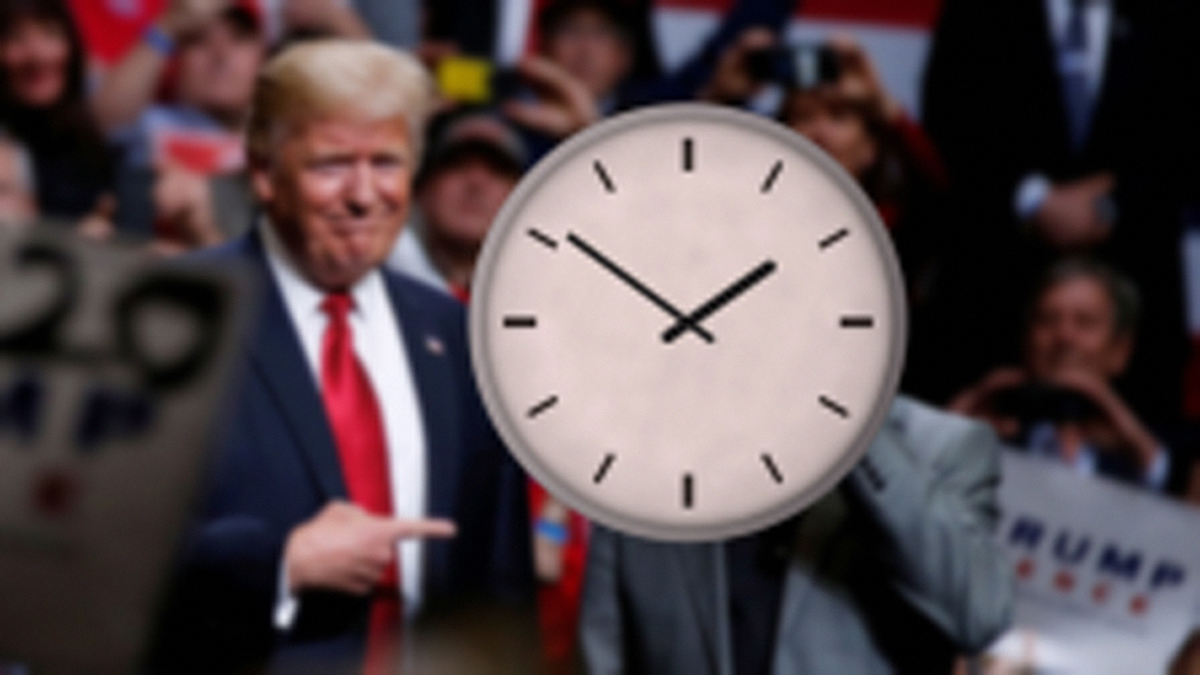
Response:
1h51
